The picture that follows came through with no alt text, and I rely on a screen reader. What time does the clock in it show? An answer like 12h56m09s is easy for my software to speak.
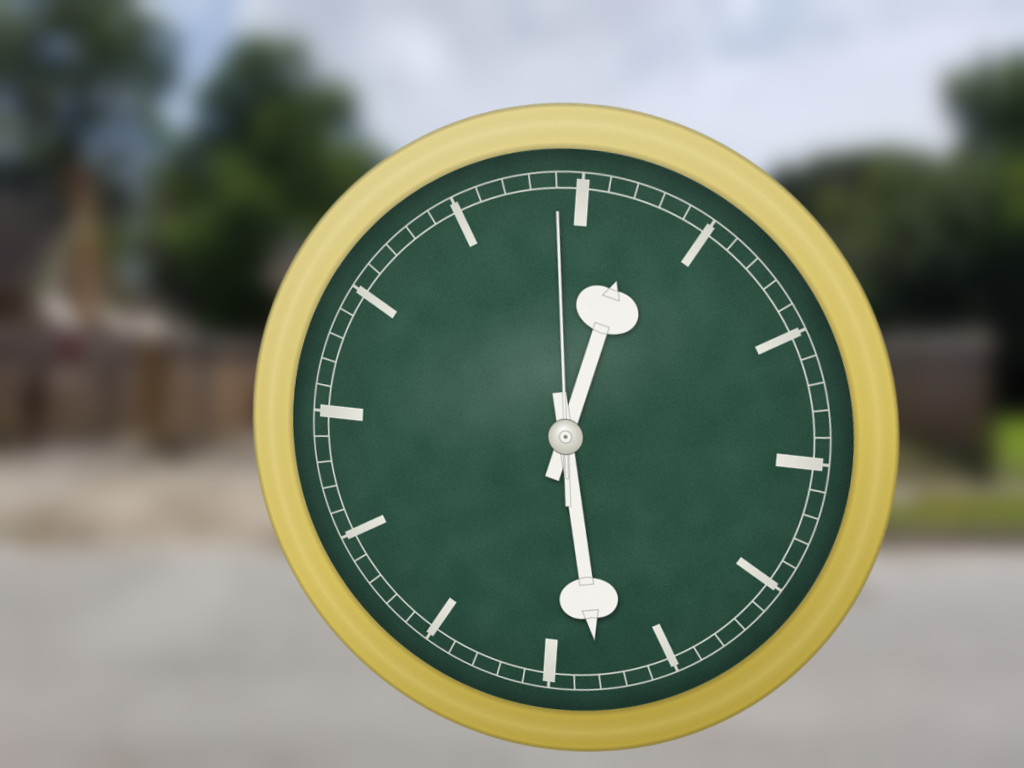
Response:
12h27m59s
